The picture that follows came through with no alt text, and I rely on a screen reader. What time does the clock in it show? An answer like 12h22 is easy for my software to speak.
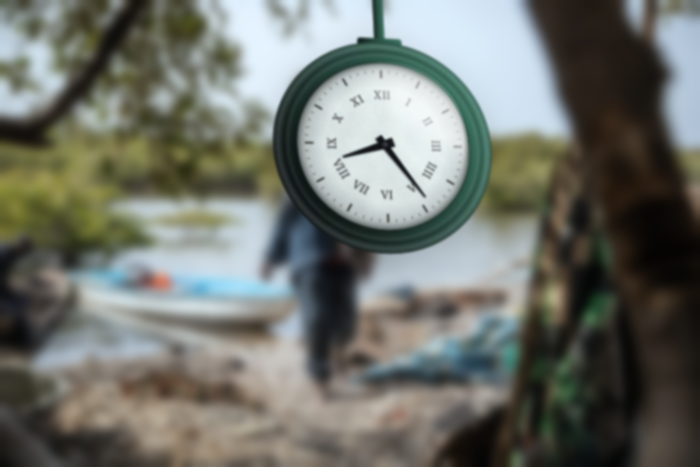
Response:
8h24
